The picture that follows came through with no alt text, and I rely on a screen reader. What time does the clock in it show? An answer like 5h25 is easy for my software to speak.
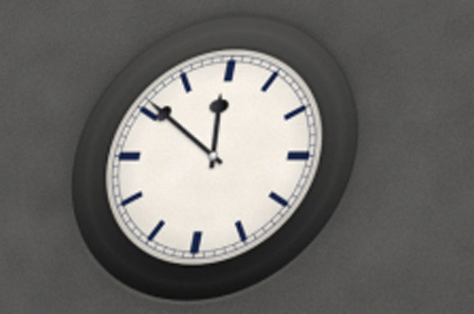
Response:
11h51
